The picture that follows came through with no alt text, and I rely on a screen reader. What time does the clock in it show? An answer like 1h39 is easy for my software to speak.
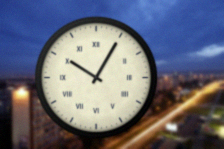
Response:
10h05
